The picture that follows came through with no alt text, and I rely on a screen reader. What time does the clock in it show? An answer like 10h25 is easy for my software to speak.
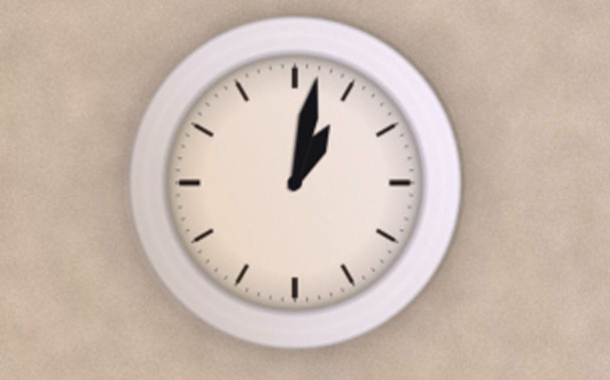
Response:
1h02
